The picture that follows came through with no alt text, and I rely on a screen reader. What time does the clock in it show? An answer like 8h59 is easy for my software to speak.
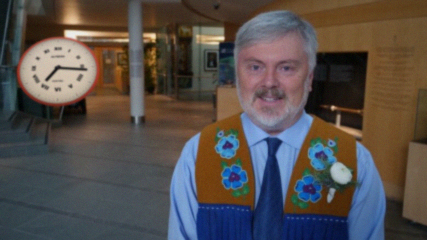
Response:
7h16
